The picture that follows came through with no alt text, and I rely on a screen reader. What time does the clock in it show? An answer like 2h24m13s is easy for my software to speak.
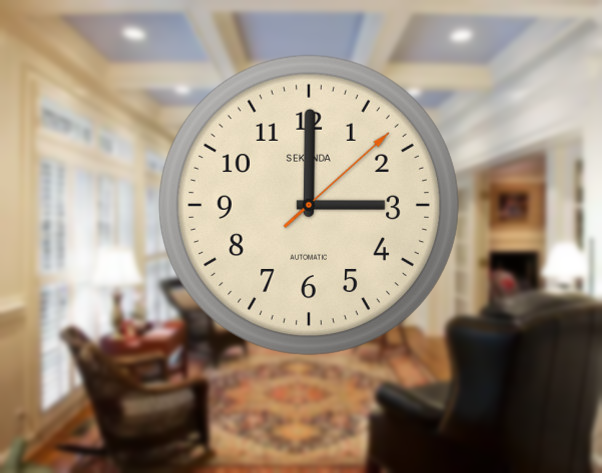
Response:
3h00m08s
